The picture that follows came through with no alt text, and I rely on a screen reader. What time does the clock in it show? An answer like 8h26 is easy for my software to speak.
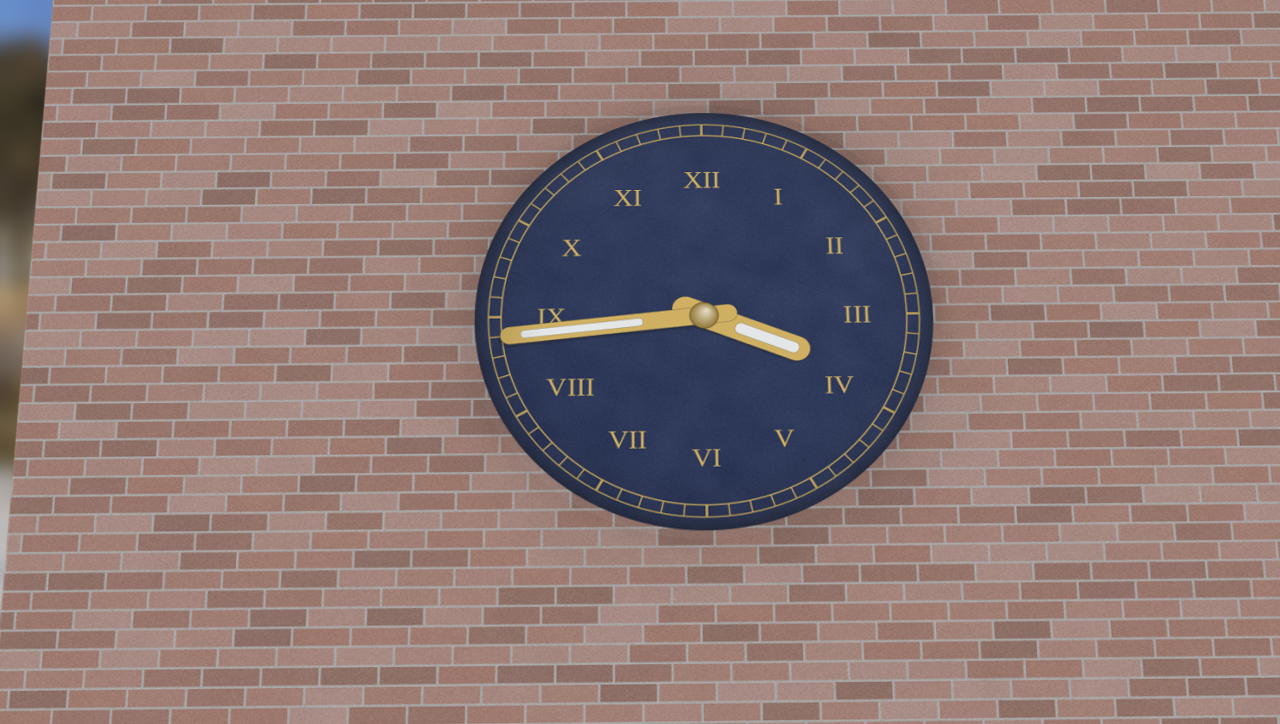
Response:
3h44
